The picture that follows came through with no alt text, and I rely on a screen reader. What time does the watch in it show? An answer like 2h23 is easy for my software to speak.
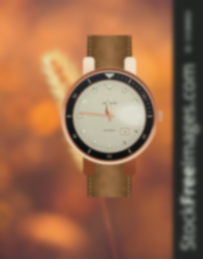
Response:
11h46
